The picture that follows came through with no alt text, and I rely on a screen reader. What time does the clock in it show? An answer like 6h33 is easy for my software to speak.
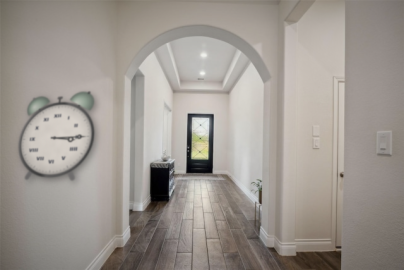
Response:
3h15
